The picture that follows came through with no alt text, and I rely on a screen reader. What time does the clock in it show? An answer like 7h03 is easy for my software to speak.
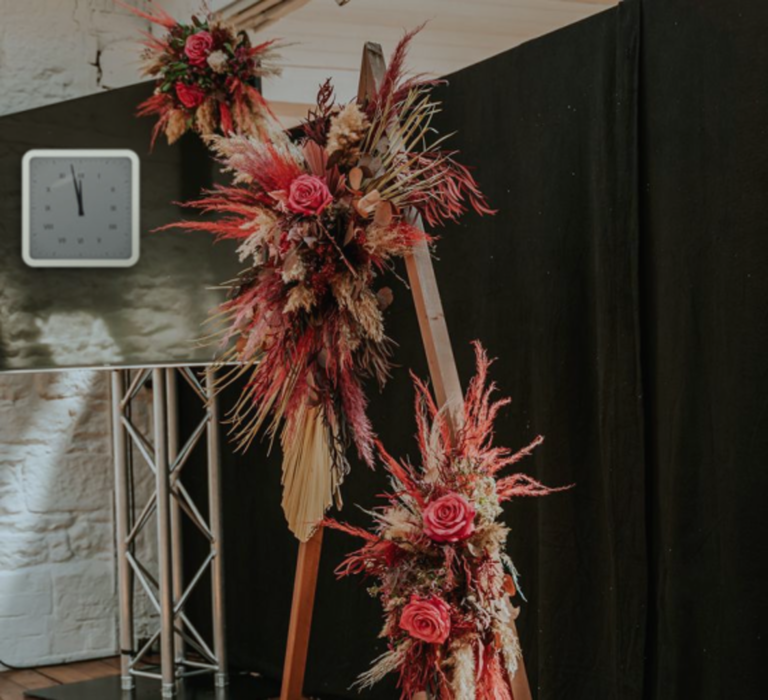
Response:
11h58
